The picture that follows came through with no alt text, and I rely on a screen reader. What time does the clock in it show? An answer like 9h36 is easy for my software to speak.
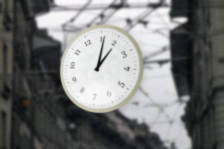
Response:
2h06
